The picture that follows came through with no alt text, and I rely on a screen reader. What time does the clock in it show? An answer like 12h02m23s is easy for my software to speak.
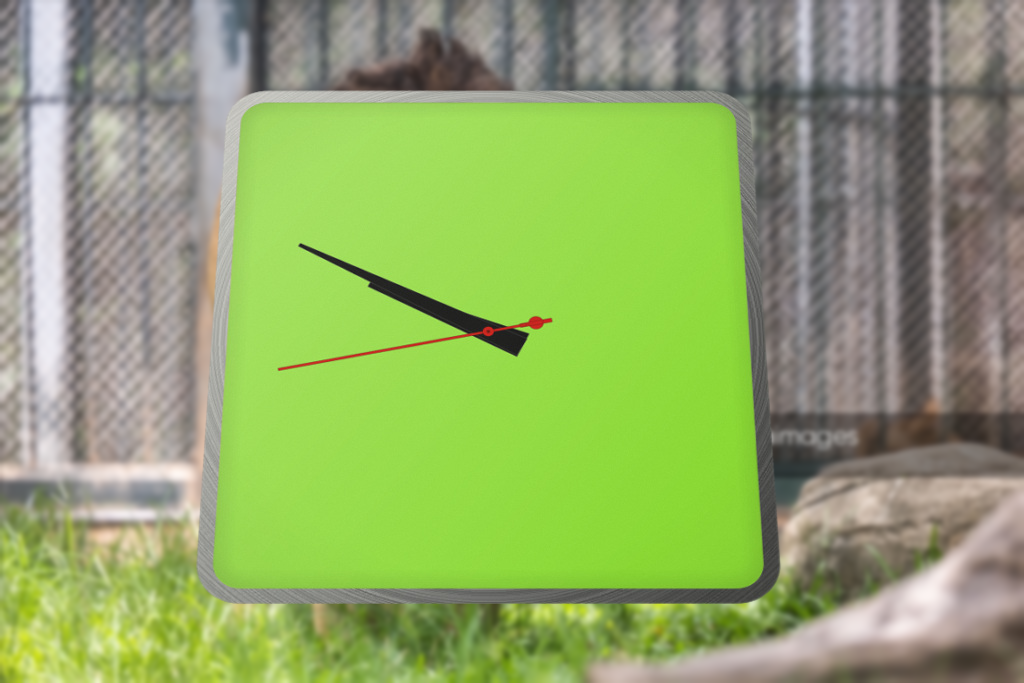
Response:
9h49m43s
